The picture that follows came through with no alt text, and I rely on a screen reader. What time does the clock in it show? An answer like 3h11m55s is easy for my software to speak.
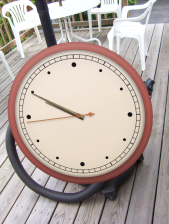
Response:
9h49m44s
